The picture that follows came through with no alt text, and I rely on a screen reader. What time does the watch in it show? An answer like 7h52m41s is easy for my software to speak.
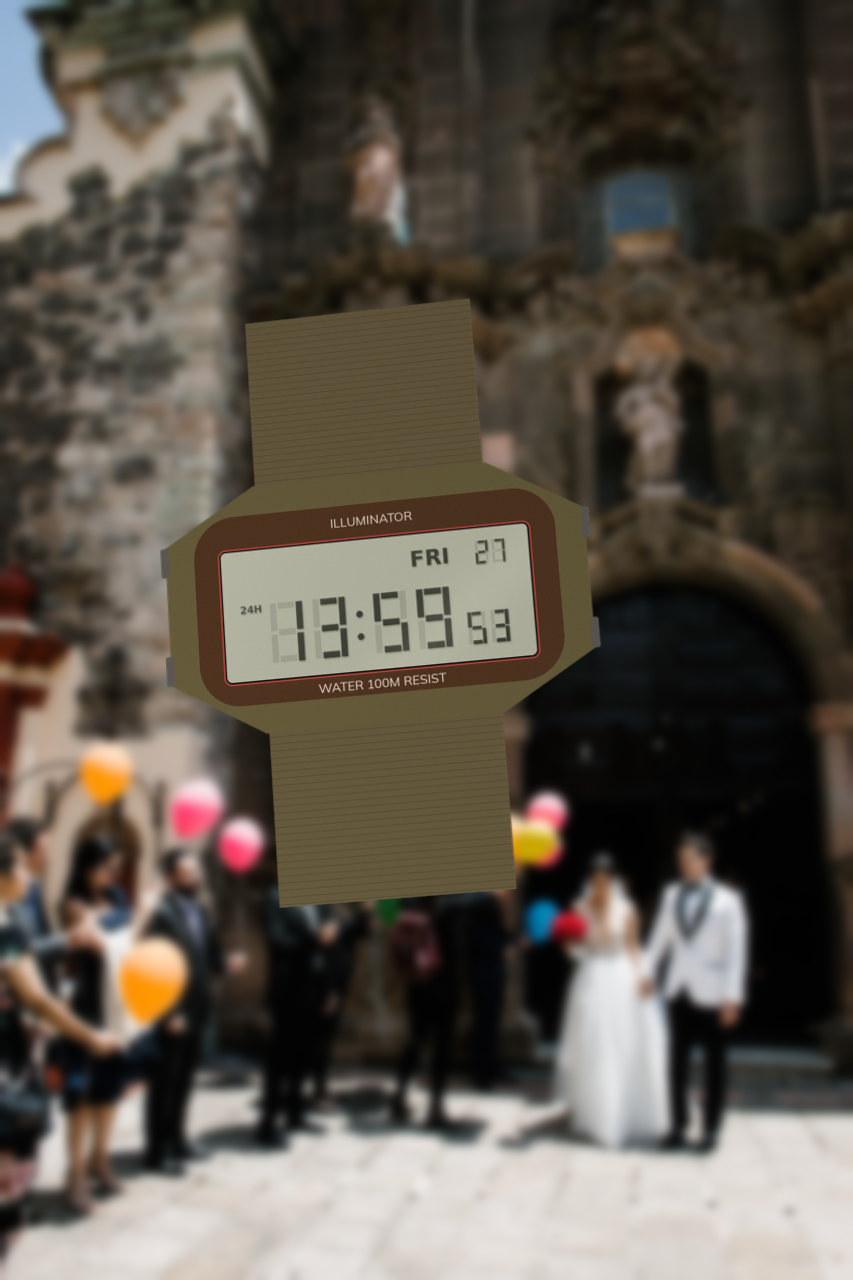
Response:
13h59m53s
